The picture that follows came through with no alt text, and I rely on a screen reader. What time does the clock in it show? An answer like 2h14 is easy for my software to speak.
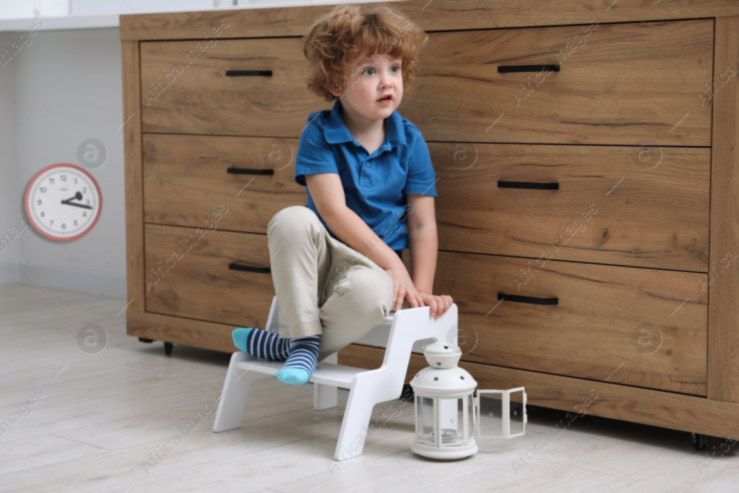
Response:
2h17
